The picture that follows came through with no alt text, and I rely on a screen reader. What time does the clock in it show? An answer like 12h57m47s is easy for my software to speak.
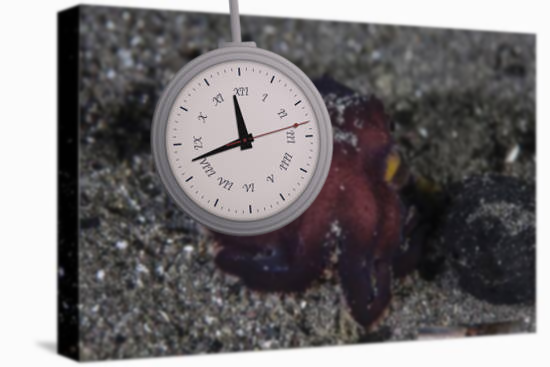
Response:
11h42m13s
